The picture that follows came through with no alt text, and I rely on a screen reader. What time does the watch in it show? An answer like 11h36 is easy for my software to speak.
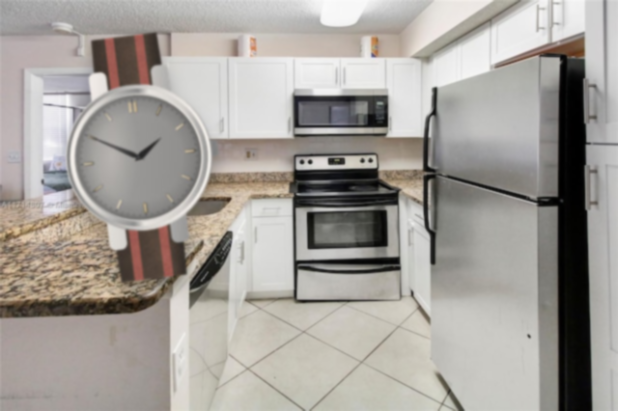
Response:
1h50
